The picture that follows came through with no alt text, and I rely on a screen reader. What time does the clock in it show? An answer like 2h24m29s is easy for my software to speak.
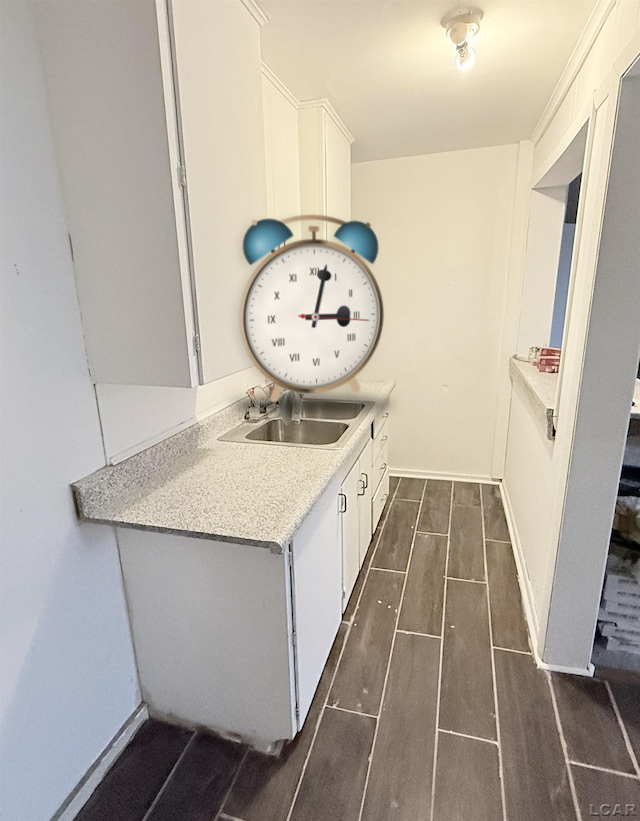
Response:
3h02m16s
